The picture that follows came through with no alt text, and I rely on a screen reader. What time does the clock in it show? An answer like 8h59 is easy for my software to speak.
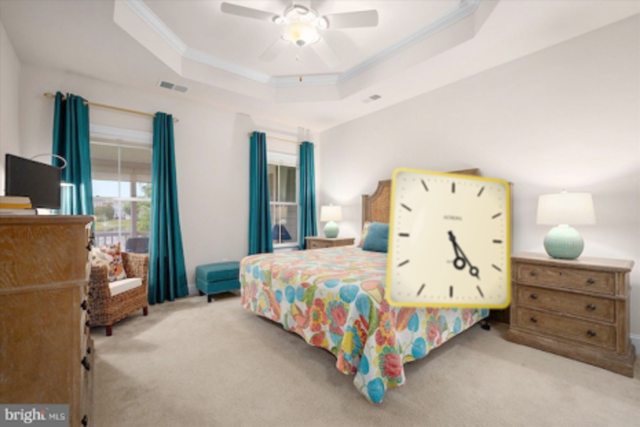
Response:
5h24
